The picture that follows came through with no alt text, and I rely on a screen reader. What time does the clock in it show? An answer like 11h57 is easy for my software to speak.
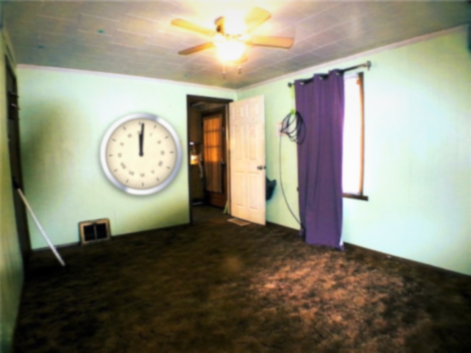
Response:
12h01
